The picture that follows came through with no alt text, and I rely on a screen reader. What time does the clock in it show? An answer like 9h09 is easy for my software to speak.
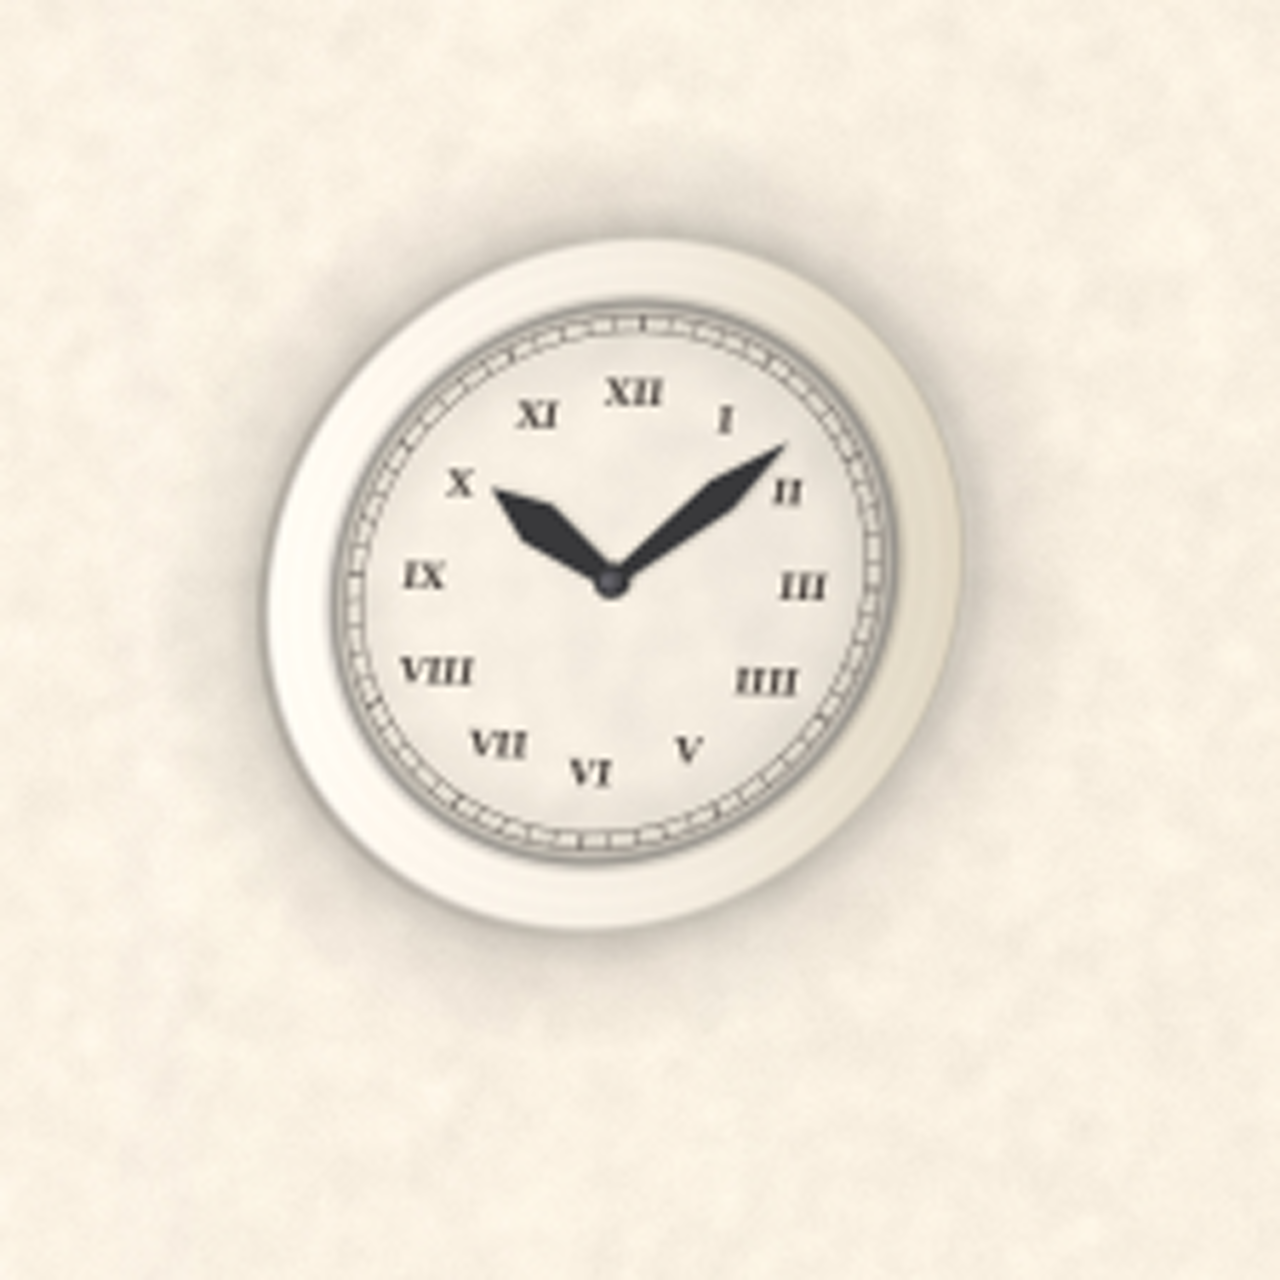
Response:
10h08
